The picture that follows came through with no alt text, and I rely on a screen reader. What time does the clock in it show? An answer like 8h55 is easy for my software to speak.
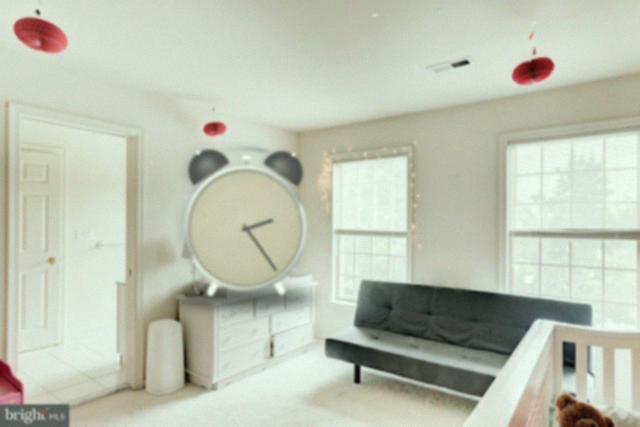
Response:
2h24
